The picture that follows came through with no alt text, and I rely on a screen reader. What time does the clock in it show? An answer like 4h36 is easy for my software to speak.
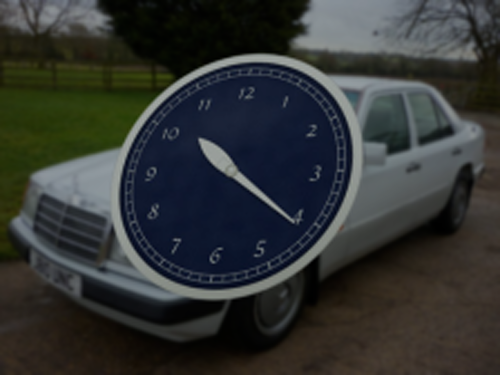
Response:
10h21
